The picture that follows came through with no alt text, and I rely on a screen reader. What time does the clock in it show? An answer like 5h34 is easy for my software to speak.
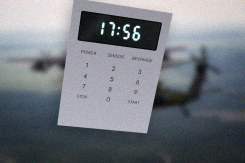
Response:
17h56
